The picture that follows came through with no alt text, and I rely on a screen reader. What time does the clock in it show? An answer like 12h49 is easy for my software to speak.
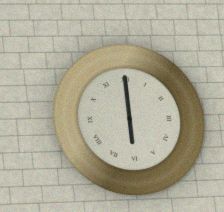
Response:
6h00
